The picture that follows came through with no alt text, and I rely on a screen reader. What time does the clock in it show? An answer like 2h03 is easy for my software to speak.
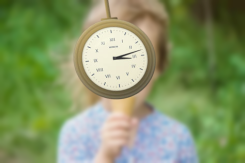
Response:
3h13
